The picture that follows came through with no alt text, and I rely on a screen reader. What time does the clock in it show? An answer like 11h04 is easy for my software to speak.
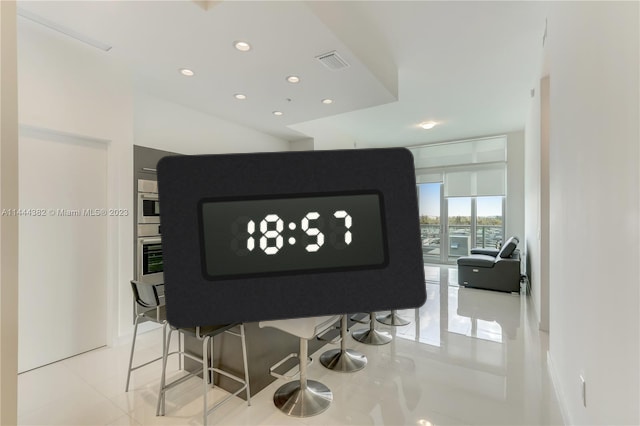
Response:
18h57
